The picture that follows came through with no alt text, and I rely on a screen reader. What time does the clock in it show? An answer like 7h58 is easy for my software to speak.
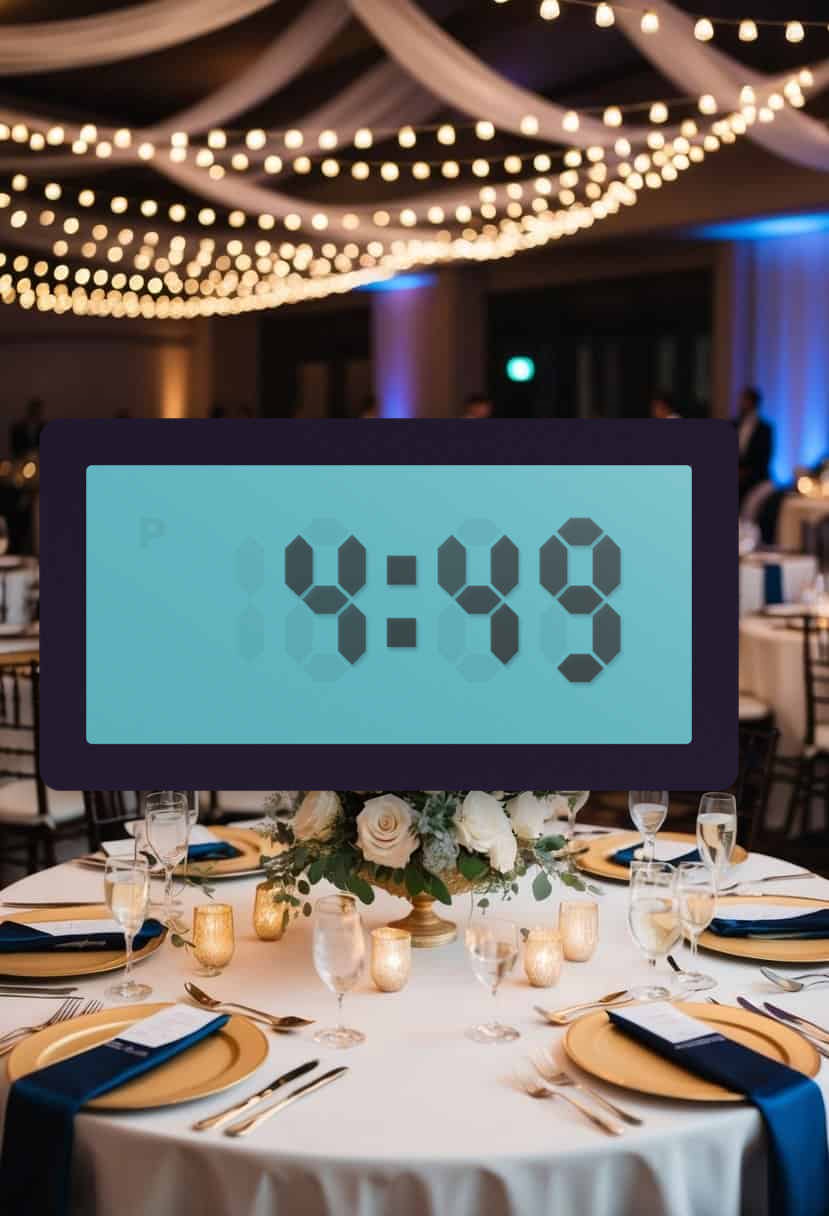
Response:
4h49
